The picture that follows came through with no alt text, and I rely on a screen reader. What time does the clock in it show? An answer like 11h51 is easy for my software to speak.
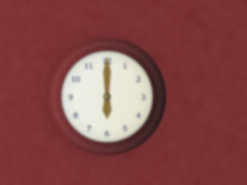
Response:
6h00
